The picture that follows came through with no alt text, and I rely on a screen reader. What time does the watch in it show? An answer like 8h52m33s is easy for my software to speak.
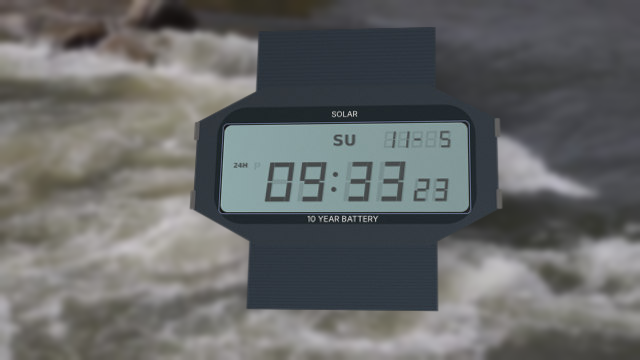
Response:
9h33m23s
